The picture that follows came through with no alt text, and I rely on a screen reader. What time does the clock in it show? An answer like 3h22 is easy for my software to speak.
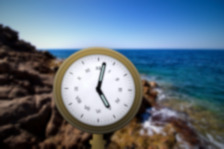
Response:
5h02
